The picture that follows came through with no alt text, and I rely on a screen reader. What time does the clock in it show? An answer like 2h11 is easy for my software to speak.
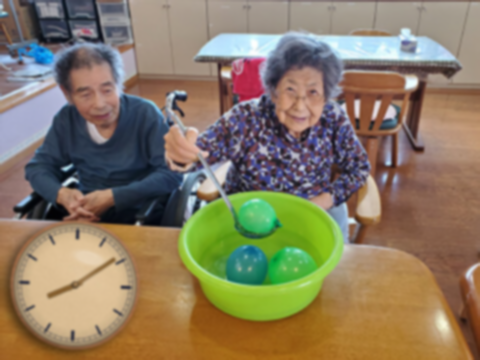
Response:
8h09
